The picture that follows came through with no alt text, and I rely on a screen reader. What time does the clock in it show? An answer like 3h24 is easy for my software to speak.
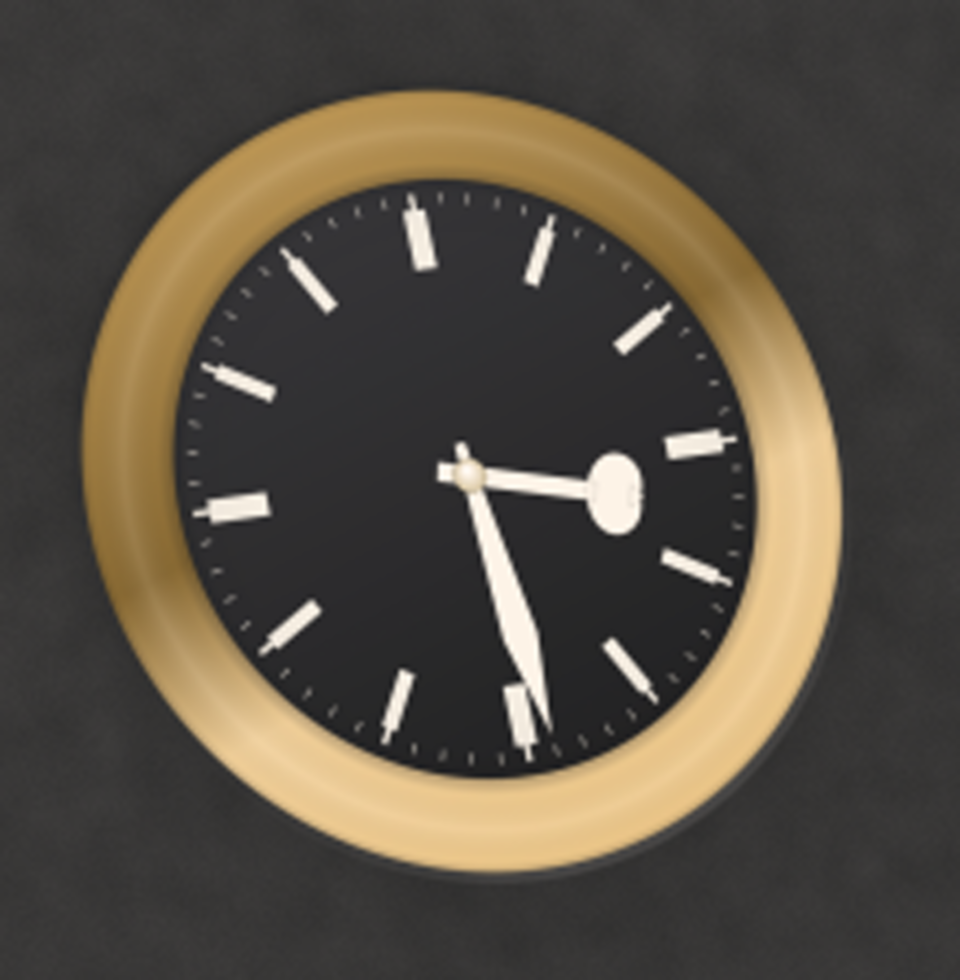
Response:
3h29
